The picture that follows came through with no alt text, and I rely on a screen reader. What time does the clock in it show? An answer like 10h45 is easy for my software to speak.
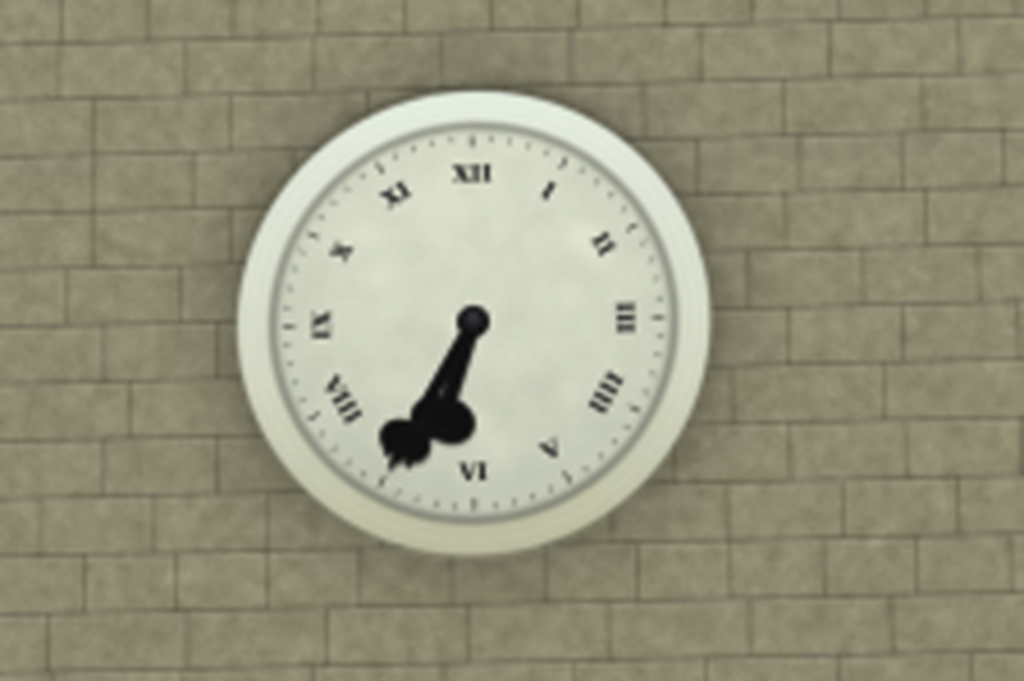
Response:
6h35
